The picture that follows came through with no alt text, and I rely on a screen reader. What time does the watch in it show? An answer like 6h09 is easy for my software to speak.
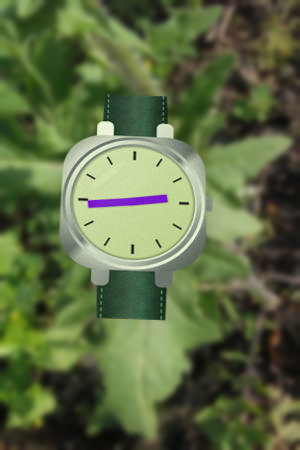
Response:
2h44
